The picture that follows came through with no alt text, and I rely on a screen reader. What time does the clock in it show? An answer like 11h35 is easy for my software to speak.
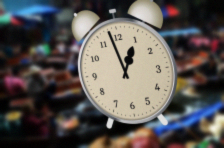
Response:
12h58
